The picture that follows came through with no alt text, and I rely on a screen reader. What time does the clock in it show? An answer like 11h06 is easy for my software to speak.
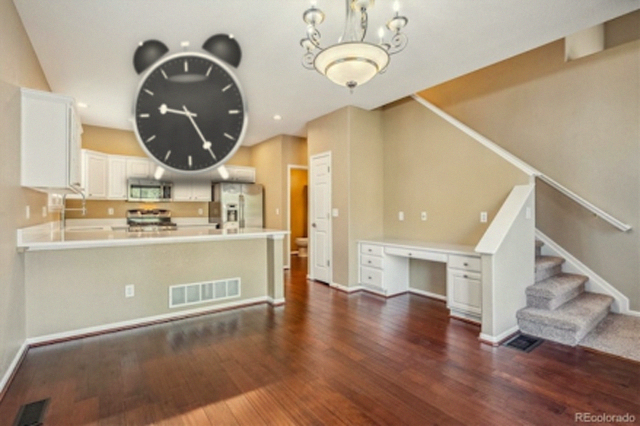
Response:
9h25
